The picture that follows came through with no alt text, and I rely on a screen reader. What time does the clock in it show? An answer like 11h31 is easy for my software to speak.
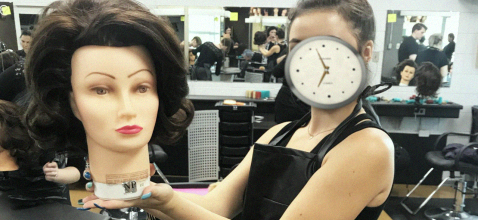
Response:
6h57
